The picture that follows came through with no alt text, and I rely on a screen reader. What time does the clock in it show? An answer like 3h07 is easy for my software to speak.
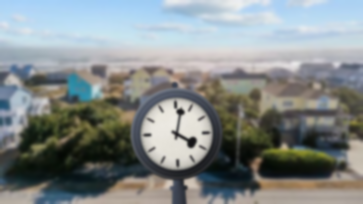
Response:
4h02
